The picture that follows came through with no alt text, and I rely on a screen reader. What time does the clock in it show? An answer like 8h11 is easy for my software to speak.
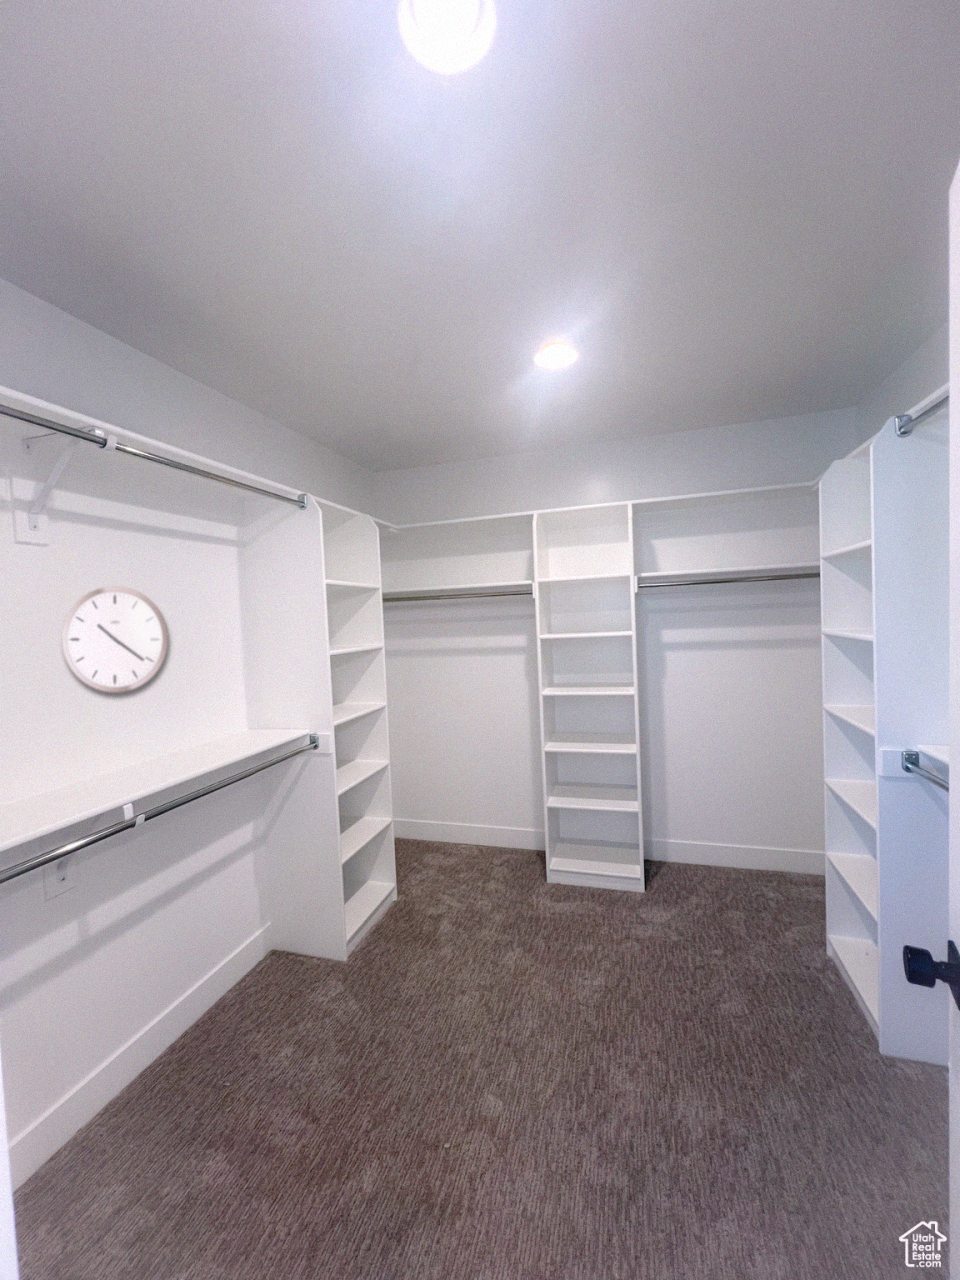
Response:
10h21
